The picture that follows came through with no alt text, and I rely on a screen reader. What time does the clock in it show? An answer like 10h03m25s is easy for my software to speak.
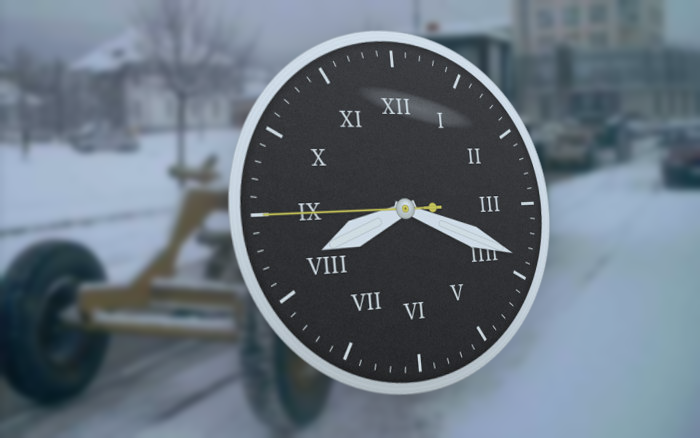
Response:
8h18m45s
